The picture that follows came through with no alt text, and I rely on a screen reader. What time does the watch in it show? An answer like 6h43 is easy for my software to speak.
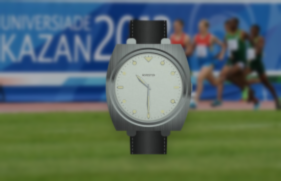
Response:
10h30
